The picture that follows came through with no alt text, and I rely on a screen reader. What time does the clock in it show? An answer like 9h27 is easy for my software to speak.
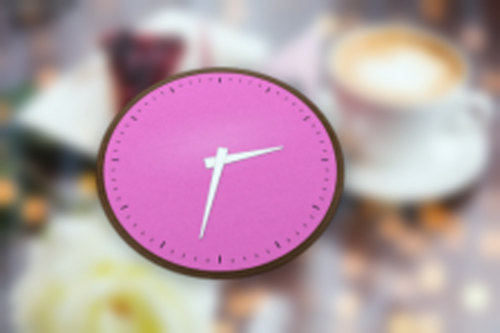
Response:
2h32
